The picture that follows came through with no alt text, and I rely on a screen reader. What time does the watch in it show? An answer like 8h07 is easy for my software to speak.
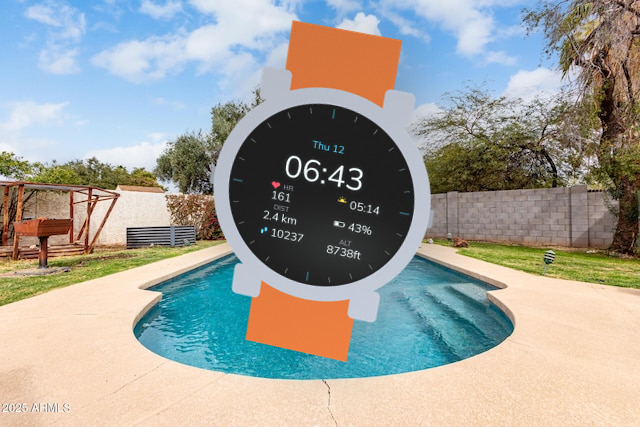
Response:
6h43
